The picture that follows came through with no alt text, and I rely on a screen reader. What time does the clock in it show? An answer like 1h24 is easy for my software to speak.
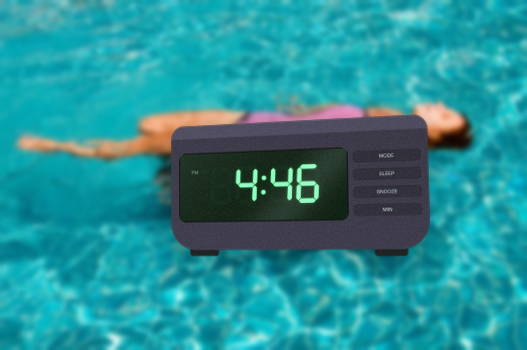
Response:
4h46
